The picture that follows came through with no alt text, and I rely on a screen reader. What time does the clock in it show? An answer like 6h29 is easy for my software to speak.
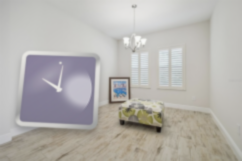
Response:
10h01
